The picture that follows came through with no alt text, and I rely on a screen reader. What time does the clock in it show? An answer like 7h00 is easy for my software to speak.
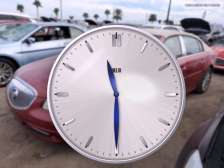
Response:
11h30
